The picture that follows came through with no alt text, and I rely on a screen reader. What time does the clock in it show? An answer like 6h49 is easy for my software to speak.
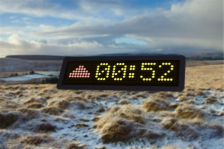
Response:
0h52
